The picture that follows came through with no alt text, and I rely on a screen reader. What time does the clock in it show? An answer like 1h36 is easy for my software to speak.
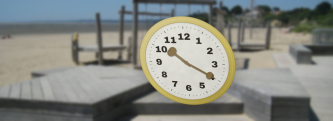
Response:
10h20
